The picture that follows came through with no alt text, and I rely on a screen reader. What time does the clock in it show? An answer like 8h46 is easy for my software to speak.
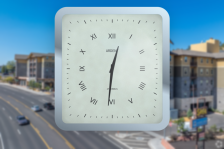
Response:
12h31
